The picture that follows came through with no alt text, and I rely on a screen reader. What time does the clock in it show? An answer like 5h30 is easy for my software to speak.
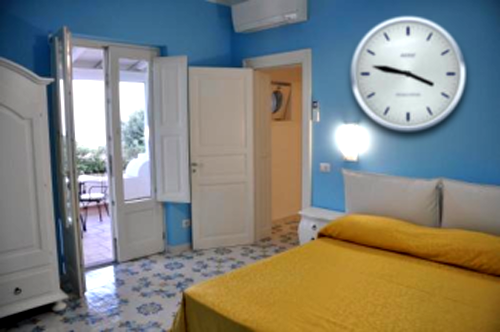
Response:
3h47
